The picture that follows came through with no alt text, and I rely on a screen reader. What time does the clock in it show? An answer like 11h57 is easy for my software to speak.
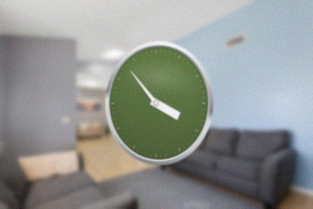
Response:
3h53
